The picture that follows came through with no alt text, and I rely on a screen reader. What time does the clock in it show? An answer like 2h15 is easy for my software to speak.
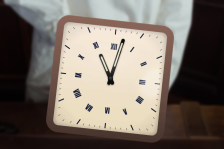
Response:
11h02
